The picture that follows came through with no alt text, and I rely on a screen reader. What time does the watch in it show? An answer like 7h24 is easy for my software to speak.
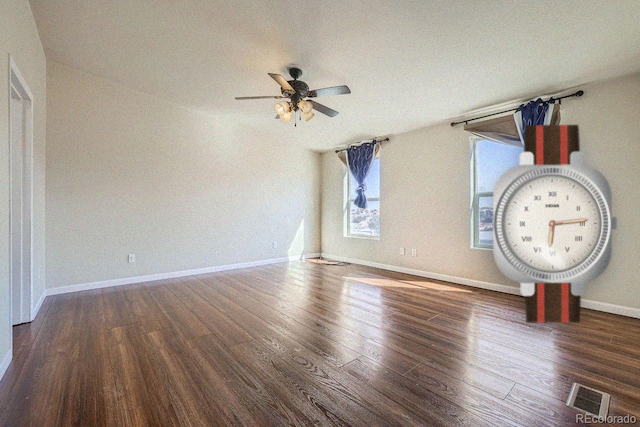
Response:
6h14
